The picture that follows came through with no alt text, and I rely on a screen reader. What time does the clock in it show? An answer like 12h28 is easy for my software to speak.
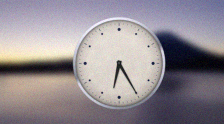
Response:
6h25
